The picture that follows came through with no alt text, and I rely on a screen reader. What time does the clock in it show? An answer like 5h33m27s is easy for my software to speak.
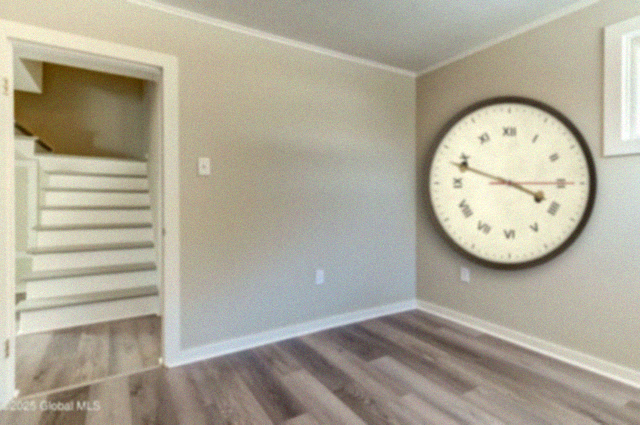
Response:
3h48m15s
